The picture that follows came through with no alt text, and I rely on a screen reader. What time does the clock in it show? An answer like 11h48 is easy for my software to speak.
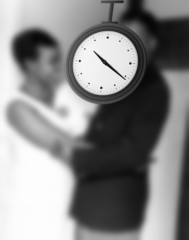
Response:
10h21
